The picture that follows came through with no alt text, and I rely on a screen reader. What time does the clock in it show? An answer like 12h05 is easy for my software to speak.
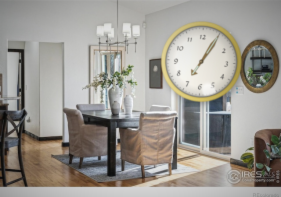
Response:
7h05
